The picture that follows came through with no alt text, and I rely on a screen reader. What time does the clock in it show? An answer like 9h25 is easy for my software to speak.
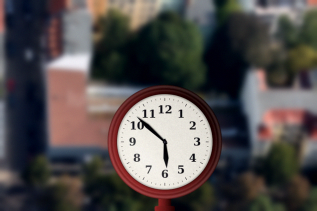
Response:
5h52
